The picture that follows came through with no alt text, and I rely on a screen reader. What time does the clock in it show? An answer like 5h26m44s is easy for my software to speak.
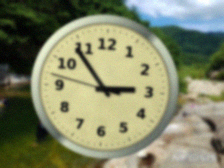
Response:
2h53m47s
